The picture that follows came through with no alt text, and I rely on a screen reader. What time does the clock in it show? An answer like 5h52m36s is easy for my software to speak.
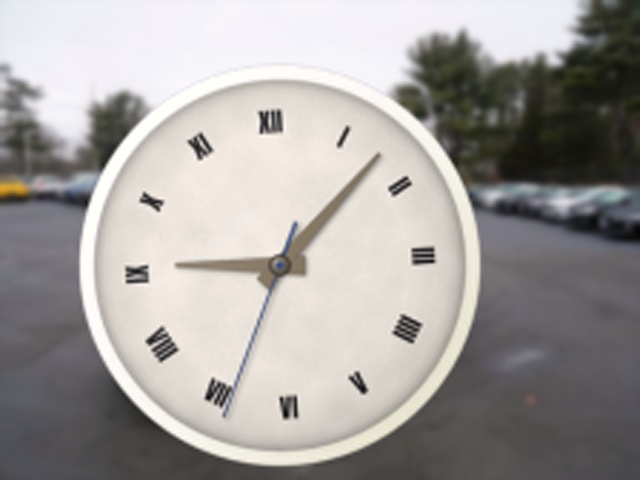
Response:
9h07m34s
